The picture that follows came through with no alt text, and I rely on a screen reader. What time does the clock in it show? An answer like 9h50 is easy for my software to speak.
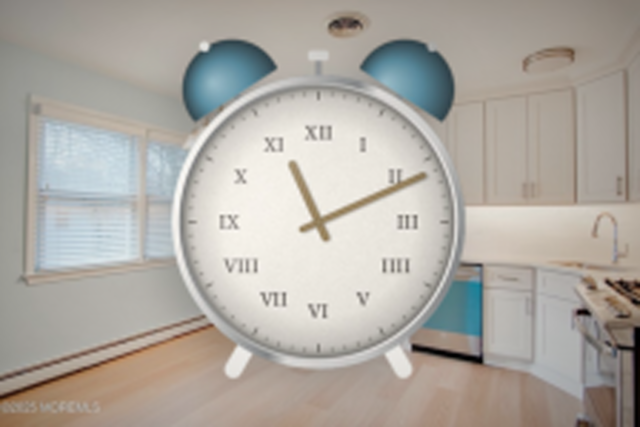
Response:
11h11
